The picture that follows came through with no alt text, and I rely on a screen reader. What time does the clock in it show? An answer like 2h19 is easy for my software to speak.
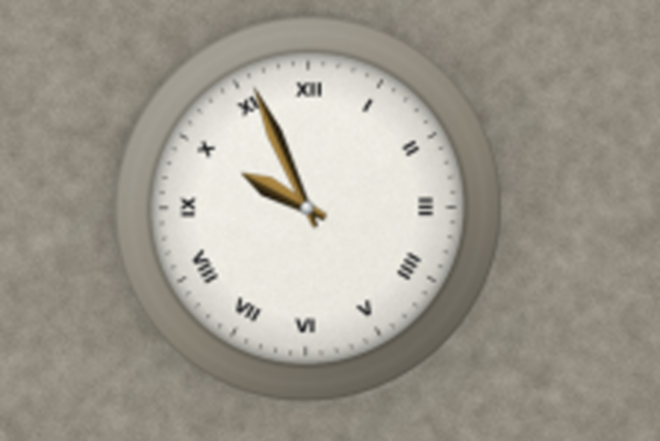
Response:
9h56
